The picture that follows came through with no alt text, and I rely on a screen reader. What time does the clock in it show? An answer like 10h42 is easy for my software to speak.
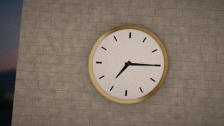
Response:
7h15
